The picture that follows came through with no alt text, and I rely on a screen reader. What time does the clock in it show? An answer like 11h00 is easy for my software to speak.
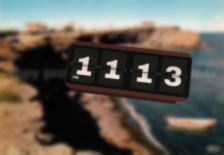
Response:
11h13
